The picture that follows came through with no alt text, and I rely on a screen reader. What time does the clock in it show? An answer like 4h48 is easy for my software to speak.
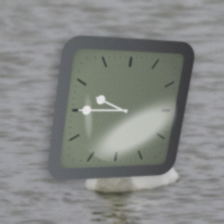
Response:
9h45
